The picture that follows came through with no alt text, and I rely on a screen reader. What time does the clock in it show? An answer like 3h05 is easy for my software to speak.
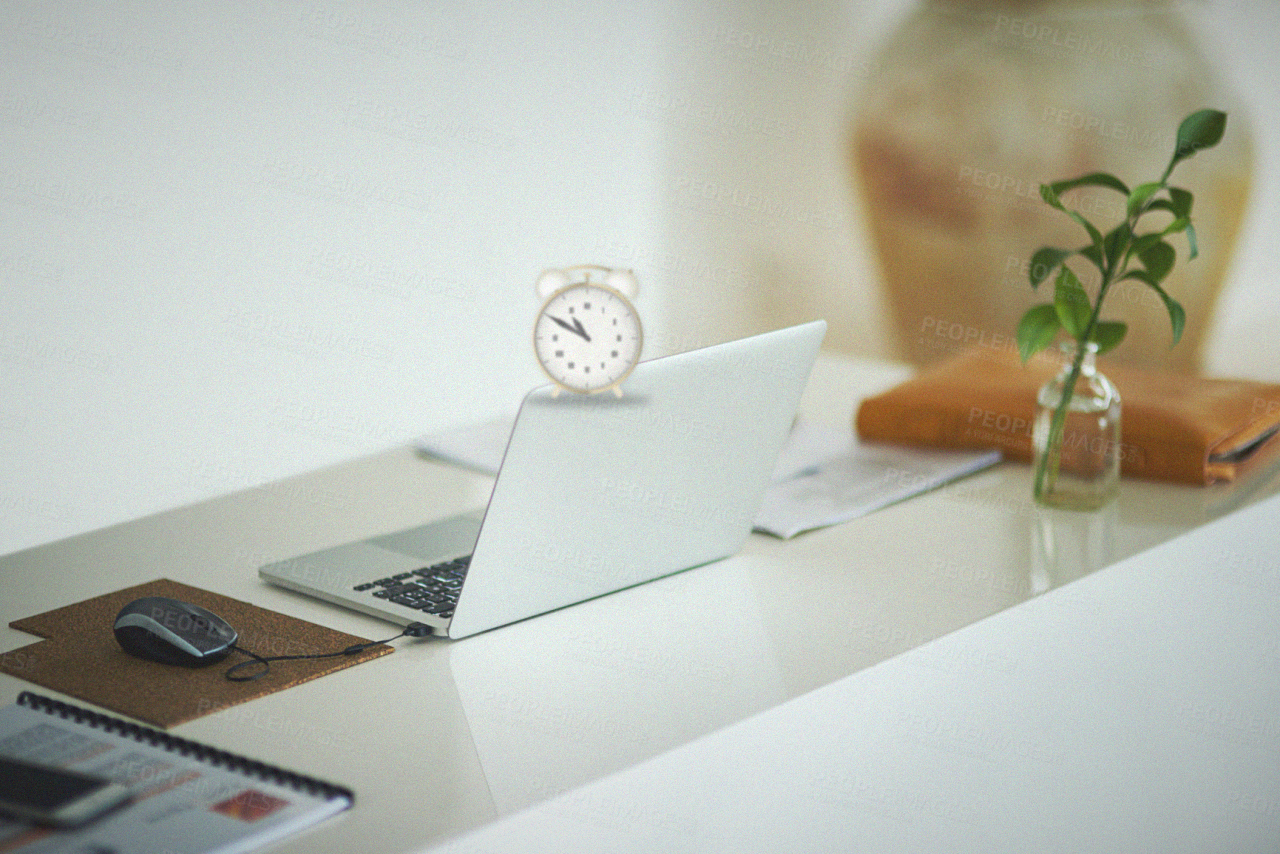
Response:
10h50
